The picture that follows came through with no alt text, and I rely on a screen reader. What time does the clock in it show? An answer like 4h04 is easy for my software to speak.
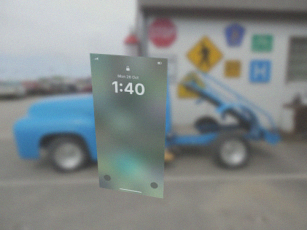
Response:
1h40
